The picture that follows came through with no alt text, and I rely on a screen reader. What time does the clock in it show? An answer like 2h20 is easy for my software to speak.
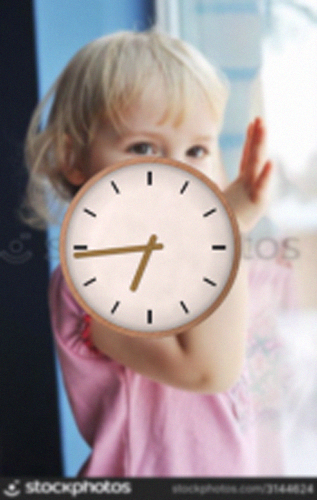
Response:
6h44
